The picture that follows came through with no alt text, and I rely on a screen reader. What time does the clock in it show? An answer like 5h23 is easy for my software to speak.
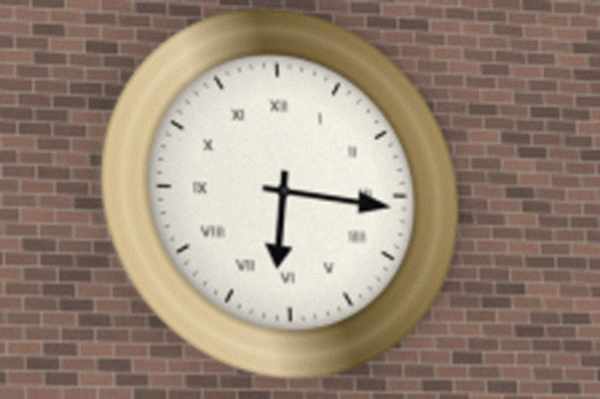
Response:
6h16
